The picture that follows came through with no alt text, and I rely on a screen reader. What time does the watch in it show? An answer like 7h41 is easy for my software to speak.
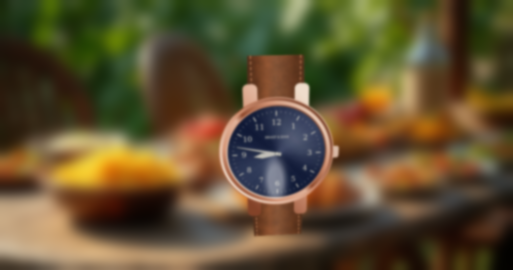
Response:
8h47
